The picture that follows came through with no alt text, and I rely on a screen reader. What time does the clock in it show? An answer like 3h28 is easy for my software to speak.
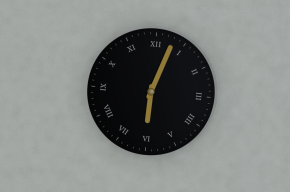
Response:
6h03
